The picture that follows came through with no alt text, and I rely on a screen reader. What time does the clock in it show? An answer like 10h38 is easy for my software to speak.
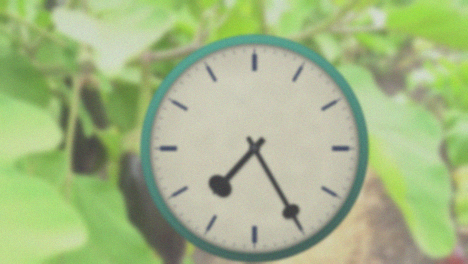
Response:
7h25
